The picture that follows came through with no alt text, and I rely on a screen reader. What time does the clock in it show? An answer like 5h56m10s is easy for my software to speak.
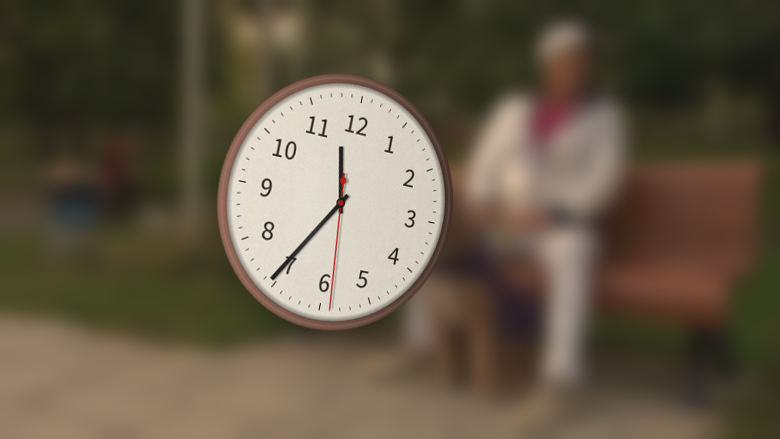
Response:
11h35m29s
